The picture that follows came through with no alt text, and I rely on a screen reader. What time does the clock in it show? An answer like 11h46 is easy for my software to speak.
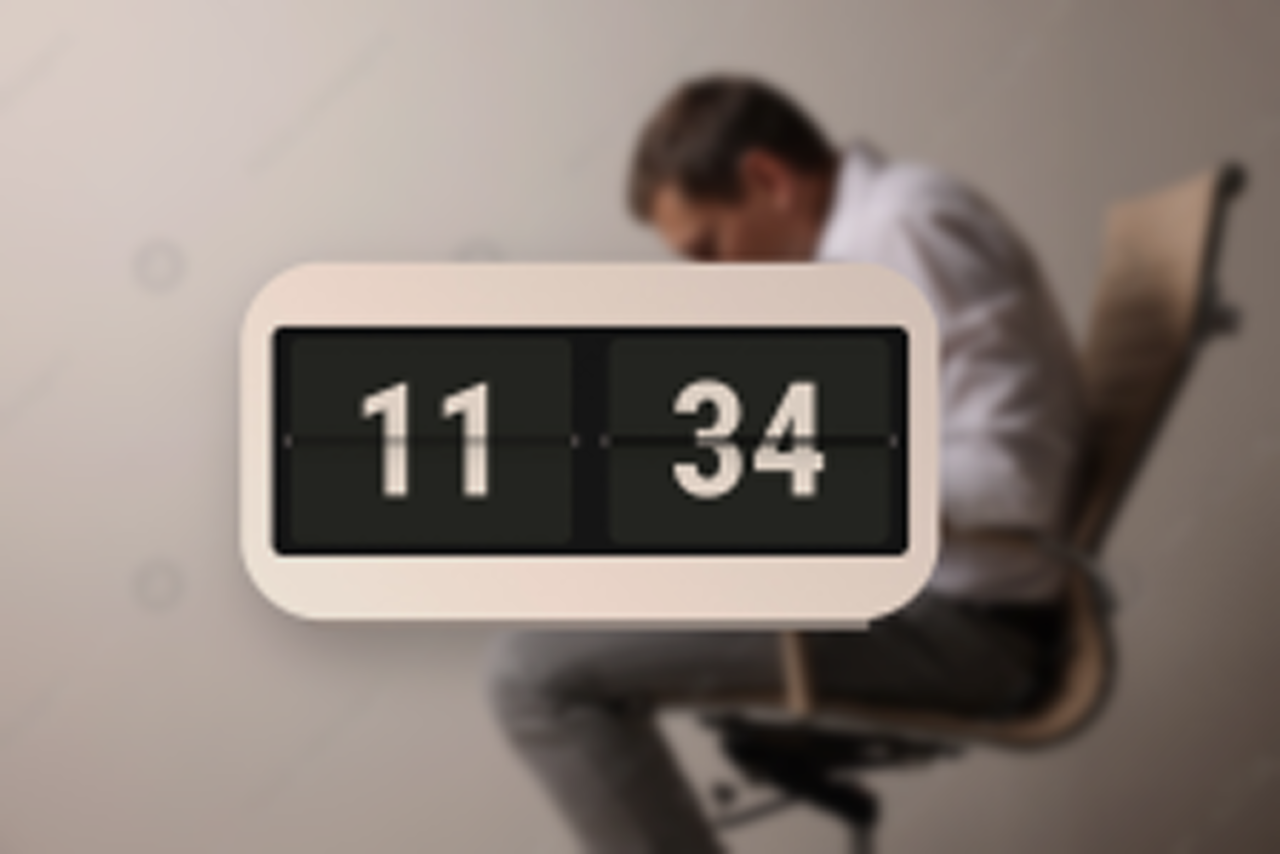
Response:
11h34
